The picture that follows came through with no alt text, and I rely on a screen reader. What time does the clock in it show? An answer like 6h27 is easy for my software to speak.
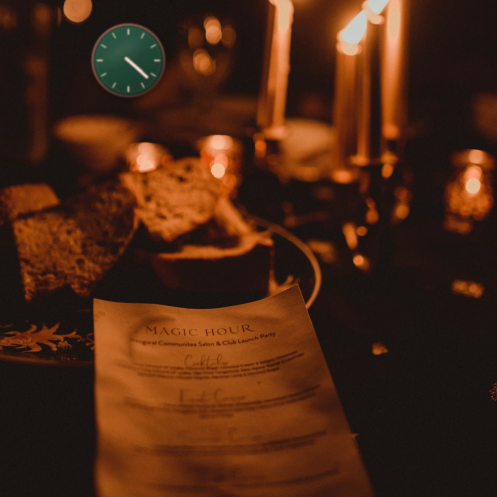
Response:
4h22
